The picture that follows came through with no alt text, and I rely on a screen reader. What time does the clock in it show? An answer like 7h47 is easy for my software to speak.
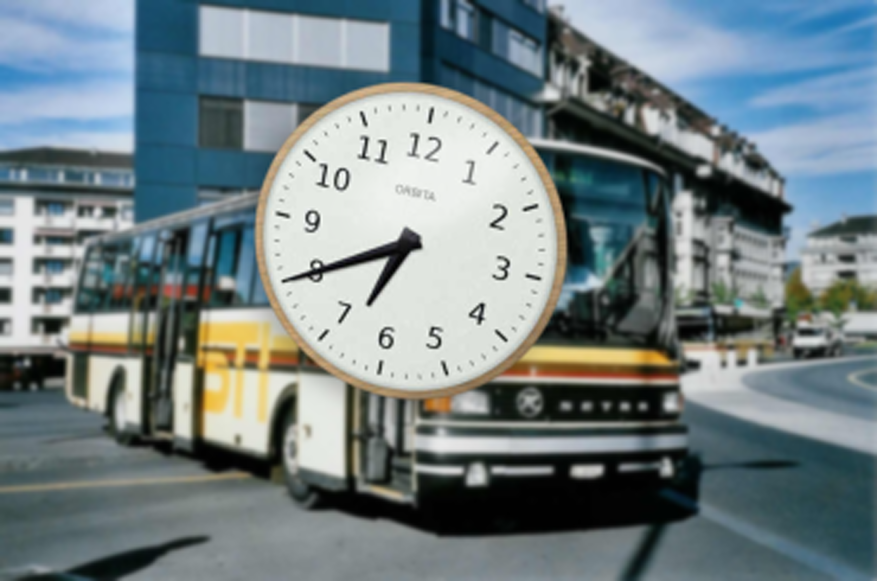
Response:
6h40
